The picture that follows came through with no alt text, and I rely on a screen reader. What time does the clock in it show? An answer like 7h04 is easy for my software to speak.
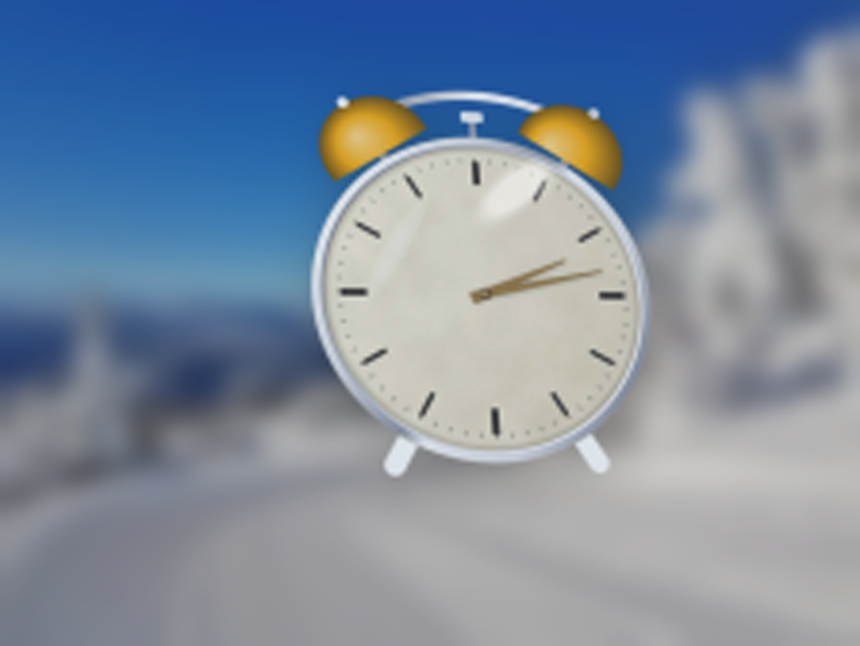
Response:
2h13
